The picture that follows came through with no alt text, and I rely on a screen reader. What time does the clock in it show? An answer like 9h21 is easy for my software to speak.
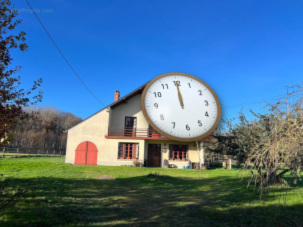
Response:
12h00
